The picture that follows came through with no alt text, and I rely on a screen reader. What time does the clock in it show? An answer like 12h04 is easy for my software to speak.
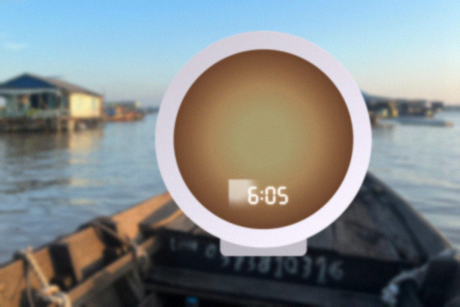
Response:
6h05
